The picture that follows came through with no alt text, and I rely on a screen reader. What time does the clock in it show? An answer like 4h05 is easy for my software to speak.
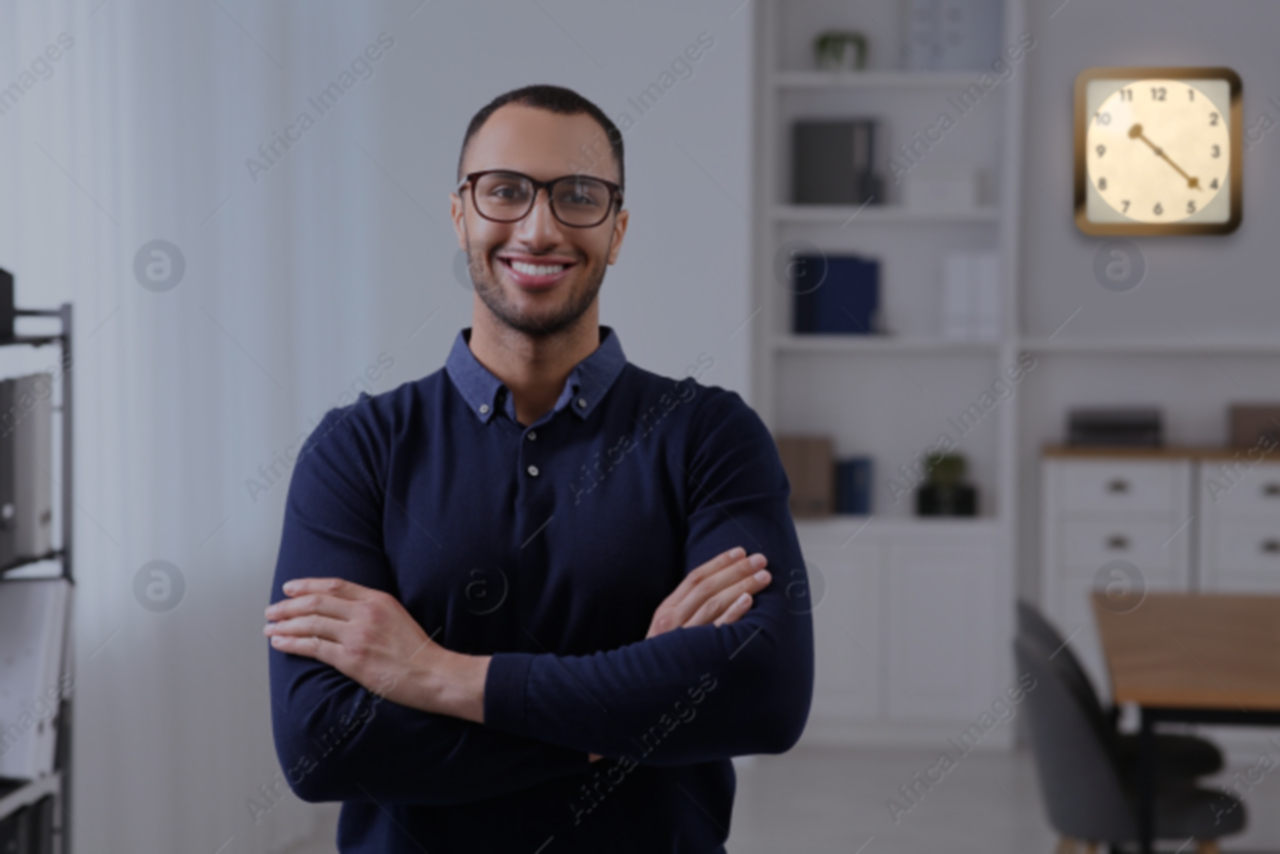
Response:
10h22
